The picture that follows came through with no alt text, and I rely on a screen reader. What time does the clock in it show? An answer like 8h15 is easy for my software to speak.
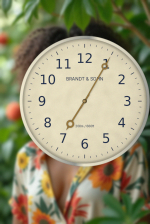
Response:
7h05
